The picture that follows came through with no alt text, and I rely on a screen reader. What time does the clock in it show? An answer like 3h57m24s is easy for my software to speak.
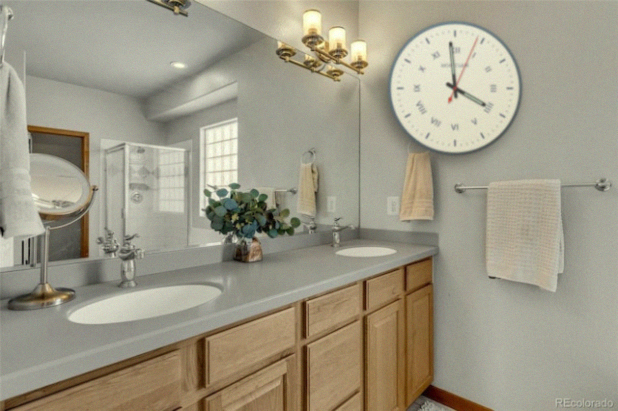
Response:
3h59m04s
